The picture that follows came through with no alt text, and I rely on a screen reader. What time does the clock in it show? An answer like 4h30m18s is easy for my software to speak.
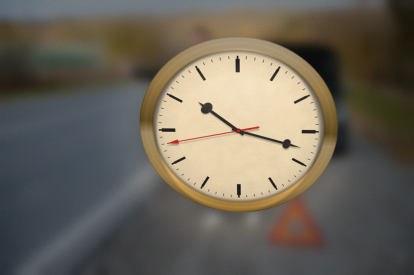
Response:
10h17m43s
